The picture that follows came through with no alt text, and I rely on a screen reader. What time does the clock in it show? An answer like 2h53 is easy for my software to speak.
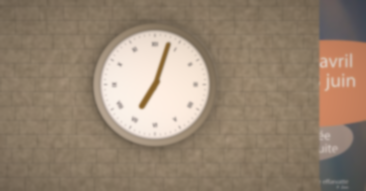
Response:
7h03
